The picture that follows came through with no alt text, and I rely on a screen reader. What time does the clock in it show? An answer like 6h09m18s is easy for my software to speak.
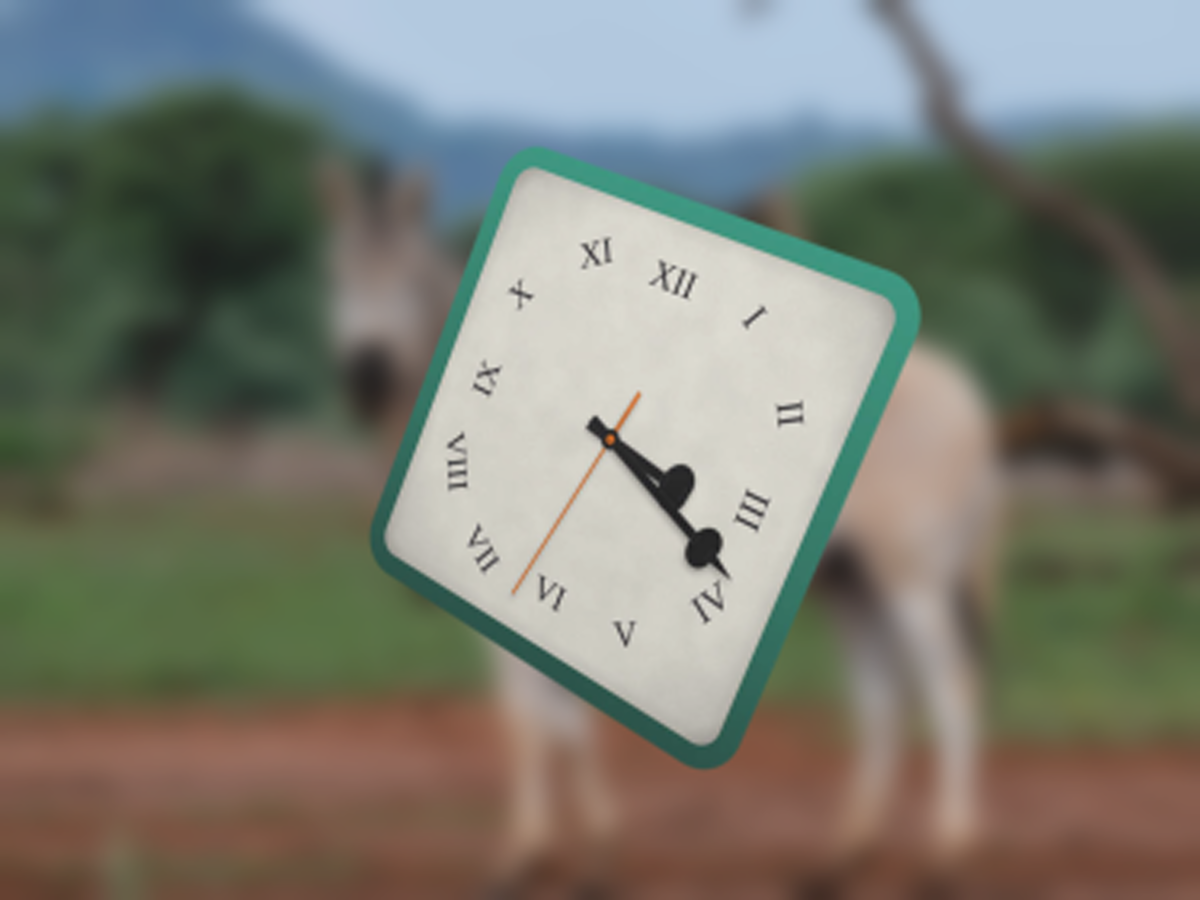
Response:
3h18m32s
